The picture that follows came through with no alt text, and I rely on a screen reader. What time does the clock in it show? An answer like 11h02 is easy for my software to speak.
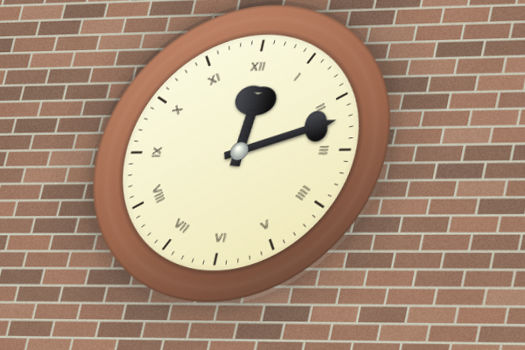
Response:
12h12
